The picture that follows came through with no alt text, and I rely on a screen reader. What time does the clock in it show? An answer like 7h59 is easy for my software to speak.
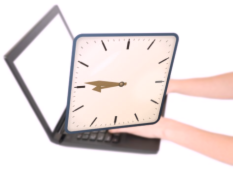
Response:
8h46
